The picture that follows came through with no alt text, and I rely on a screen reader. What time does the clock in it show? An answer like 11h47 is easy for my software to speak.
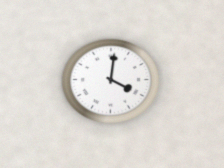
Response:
4h01
